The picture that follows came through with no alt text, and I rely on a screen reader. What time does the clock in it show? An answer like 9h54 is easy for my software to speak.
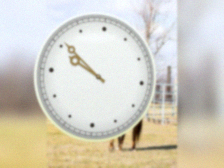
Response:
9h51
